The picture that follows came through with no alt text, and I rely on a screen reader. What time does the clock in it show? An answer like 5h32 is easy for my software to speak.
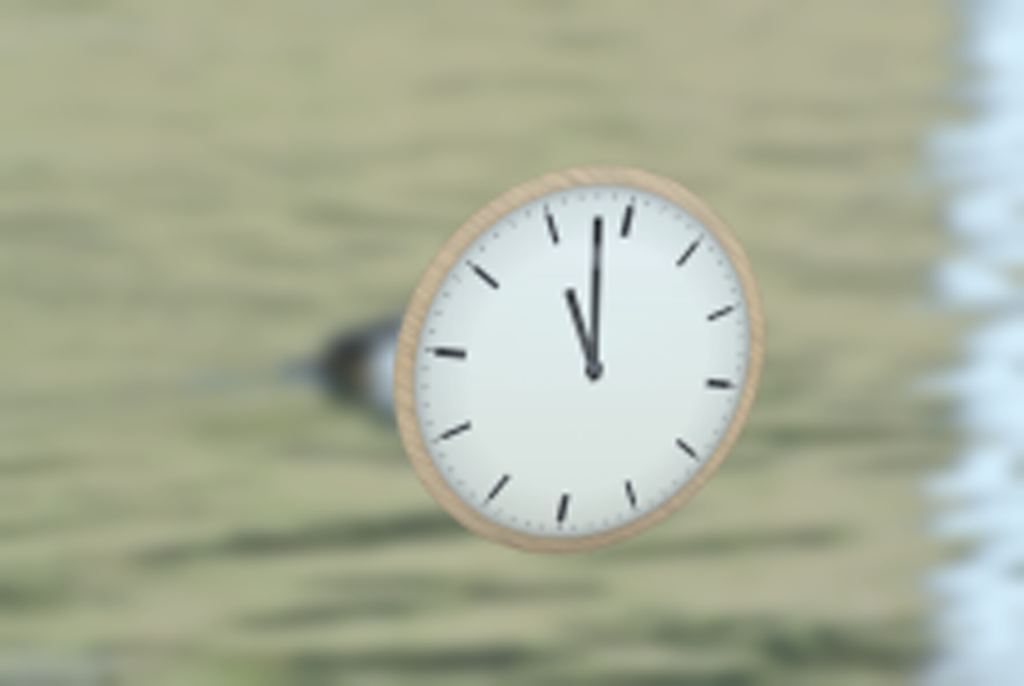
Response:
10h58
